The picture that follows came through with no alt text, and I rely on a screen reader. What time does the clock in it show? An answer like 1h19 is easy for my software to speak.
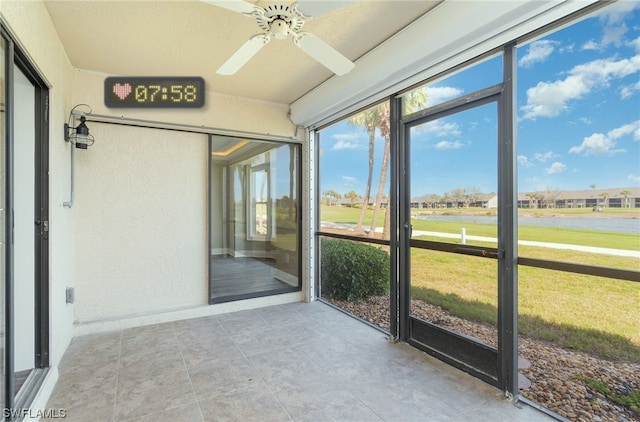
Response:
7h58
